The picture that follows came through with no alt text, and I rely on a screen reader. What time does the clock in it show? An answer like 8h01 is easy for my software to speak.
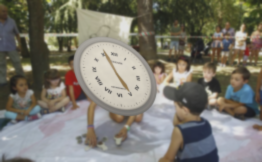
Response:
4h56
